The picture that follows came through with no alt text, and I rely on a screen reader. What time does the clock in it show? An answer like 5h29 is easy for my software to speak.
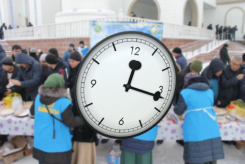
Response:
12h17
